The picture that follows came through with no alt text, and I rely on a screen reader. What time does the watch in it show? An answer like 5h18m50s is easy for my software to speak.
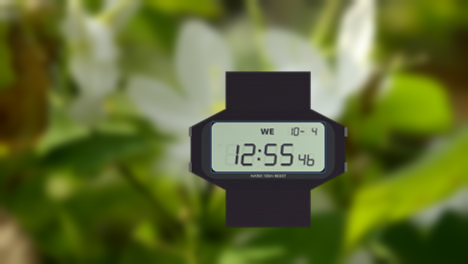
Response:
12h55m46s
